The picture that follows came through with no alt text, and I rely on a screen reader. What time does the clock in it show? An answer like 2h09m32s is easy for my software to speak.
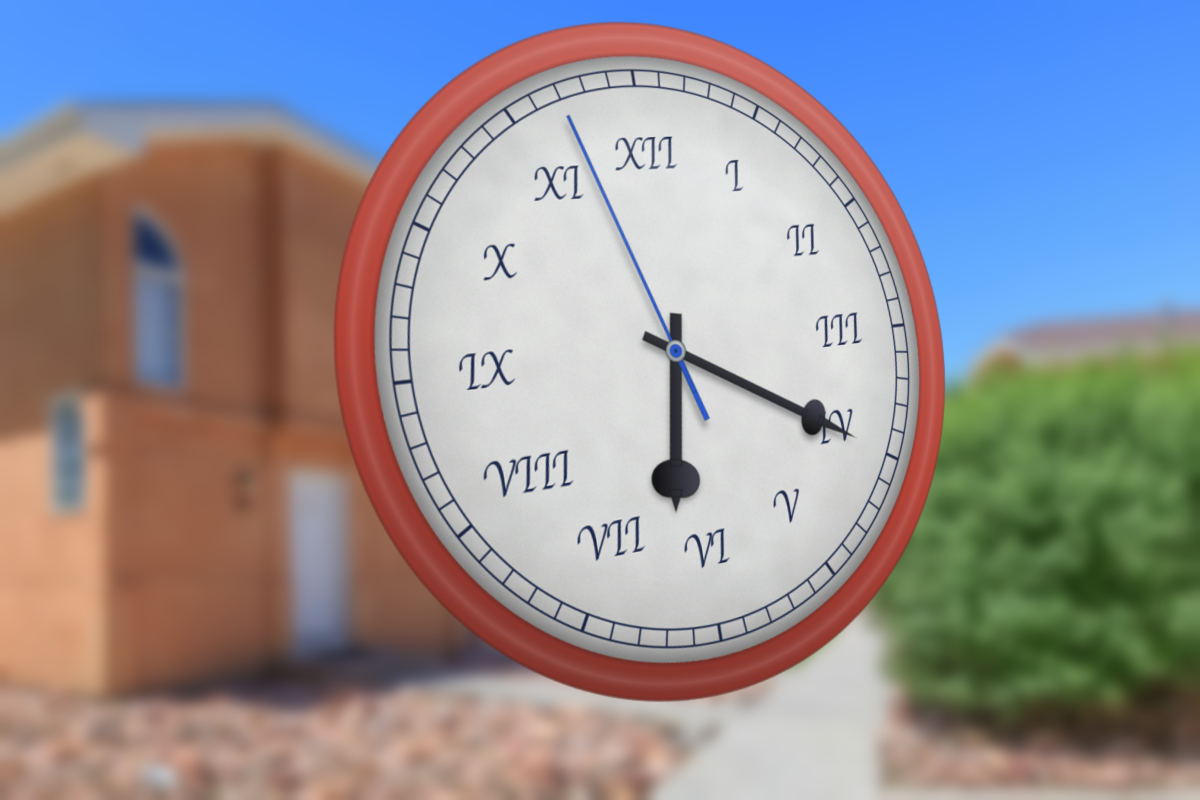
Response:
6h19m57s
